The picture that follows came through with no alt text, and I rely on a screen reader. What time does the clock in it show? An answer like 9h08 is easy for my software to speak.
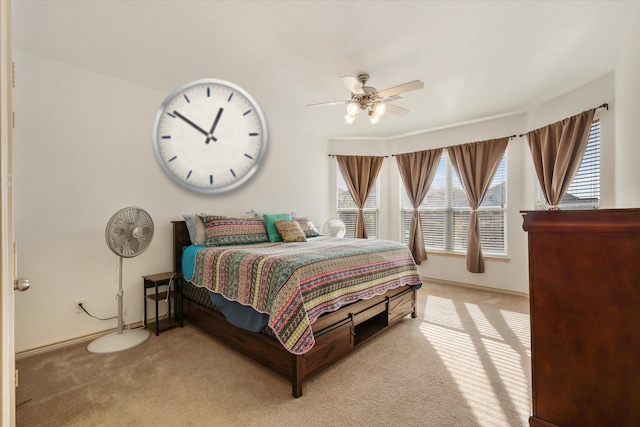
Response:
12h51
